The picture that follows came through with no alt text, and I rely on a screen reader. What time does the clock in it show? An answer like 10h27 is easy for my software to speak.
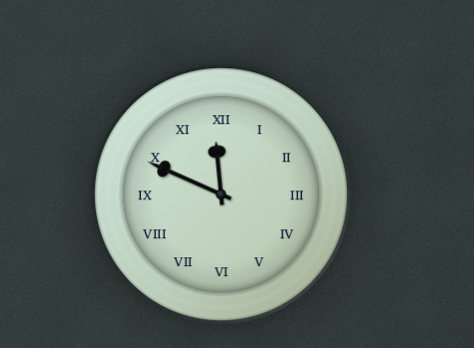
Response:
11h49
